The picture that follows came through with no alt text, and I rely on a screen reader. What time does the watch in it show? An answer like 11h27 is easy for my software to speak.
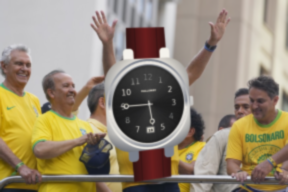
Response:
5h45
